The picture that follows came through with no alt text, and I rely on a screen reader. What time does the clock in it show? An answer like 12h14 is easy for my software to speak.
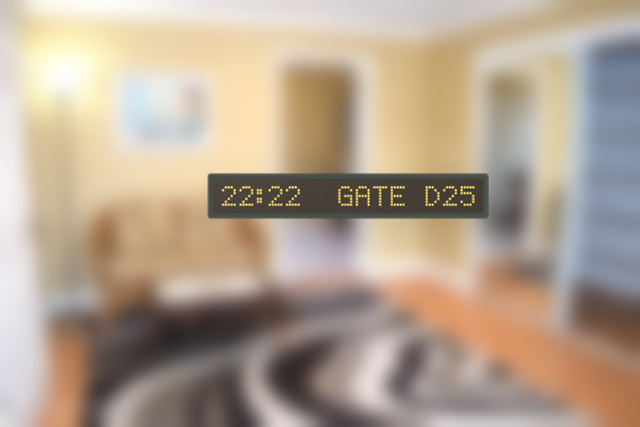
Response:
22h22
